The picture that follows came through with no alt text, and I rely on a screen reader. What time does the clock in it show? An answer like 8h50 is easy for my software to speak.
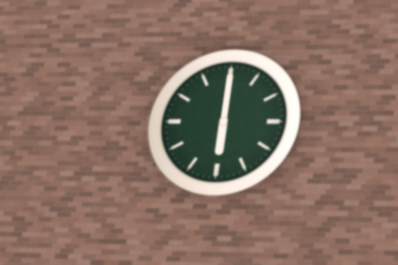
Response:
6h00
